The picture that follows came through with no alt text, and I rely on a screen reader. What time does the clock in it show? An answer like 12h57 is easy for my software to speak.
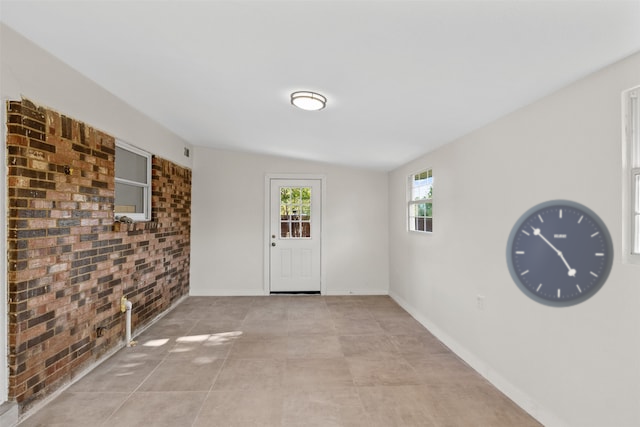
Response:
4h52
